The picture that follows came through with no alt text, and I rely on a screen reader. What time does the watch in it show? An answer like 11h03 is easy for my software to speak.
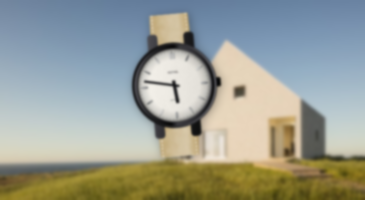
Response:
5h47
